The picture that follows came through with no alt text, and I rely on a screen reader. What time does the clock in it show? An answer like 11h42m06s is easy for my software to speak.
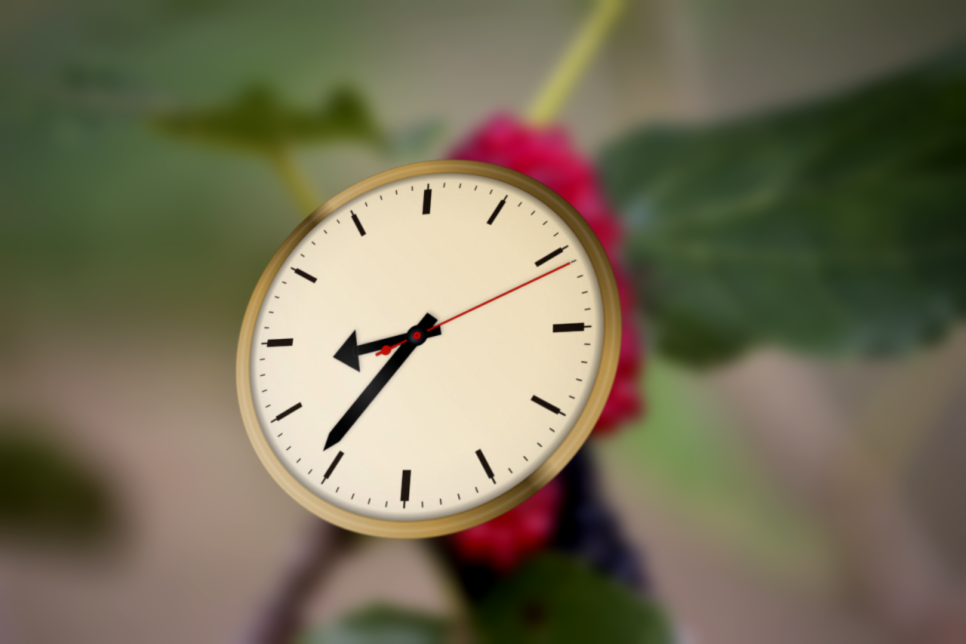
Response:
8h36m11s
